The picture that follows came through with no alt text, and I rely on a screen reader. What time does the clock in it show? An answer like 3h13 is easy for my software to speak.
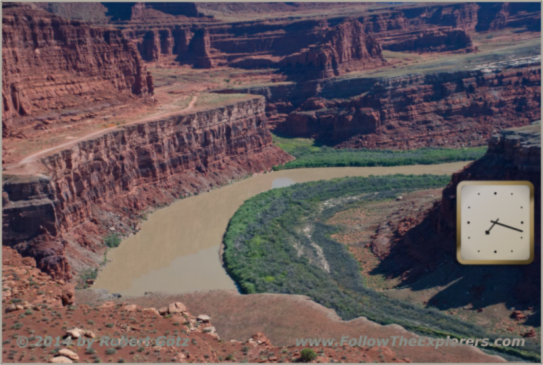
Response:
7h18
